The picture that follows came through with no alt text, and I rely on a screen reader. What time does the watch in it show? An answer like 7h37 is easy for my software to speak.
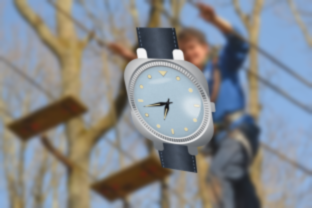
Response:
6h43
